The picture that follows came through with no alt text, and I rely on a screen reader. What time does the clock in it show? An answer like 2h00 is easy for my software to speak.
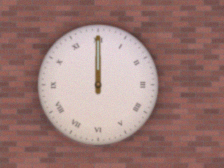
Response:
12h00
